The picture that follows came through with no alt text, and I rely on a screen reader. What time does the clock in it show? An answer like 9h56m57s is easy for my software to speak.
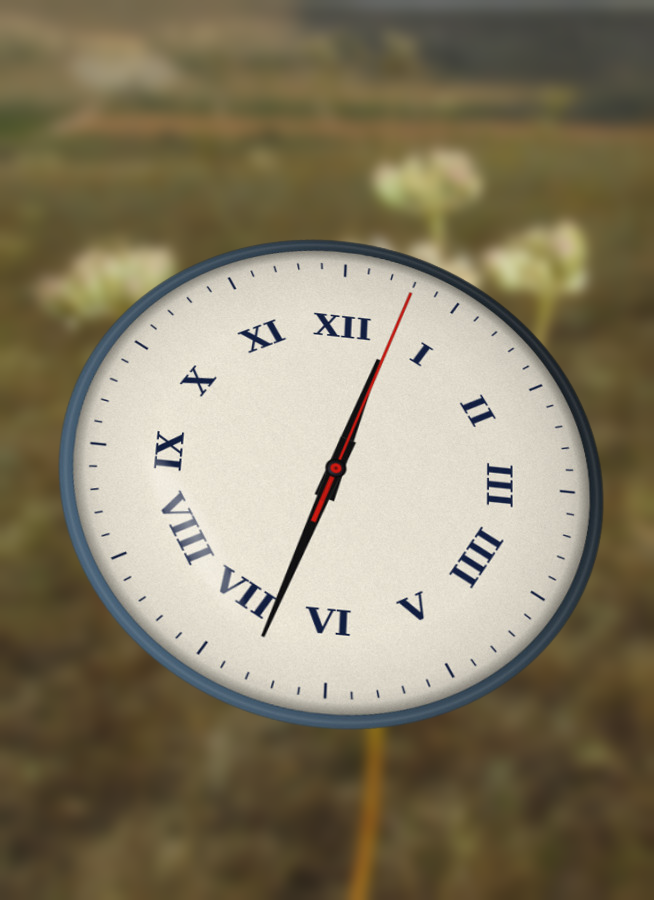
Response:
12h33m03s
